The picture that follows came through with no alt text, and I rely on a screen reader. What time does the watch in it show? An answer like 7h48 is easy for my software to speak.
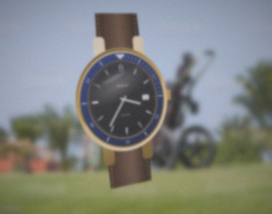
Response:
3h36
